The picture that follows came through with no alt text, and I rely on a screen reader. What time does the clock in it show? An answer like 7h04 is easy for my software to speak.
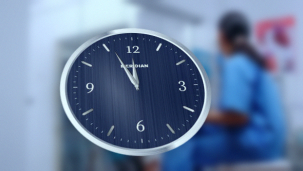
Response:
11h56
